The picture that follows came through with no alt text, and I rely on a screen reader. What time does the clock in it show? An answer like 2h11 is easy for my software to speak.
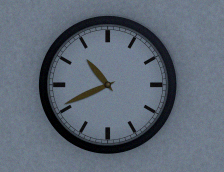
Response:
10h41
